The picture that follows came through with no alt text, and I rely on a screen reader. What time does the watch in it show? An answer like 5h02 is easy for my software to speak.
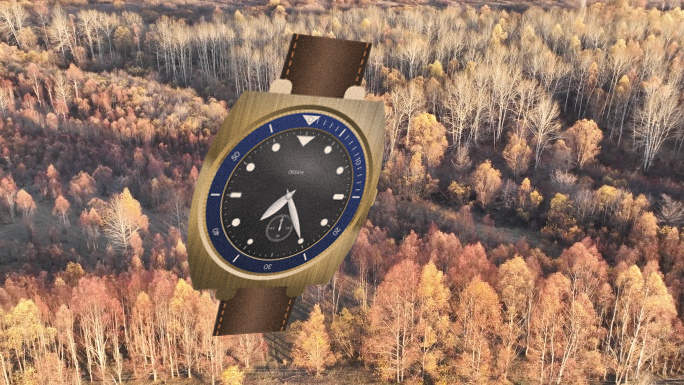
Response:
7h25
